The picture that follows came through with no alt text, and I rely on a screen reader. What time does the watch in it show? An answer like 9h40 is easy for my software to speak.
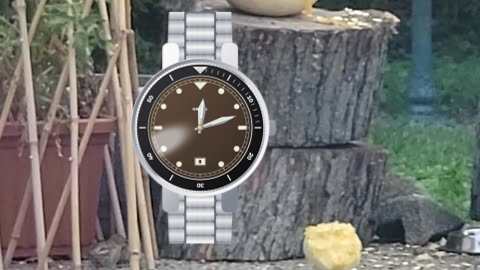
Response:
12h12
